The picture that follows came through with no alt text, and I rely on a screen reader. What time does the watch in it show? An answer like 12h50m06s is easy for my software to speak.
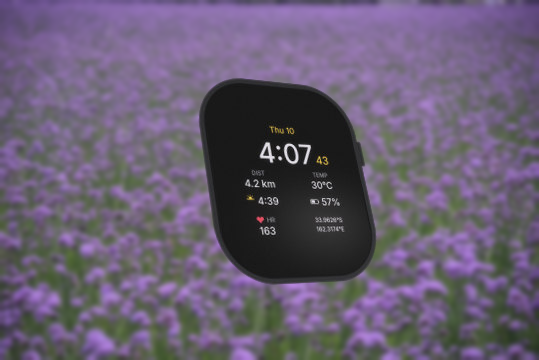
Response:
4h07m43s
